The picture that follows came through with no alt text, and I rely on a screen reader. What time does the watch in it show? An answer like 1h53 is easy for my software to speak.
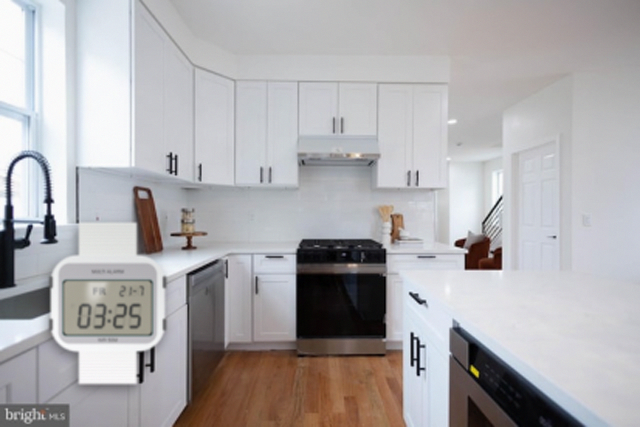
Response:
3h25
